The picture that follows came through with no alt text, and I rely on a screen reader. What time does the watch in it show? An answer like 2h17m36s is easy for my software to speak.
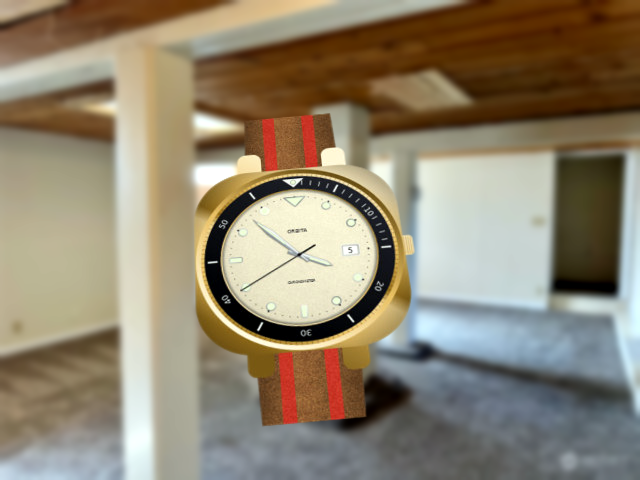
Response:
3h52m40s
